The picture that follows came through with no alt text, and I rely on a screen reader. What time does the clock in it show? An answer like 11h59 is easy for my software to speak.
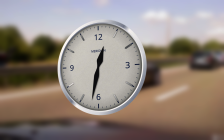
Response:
12h32
